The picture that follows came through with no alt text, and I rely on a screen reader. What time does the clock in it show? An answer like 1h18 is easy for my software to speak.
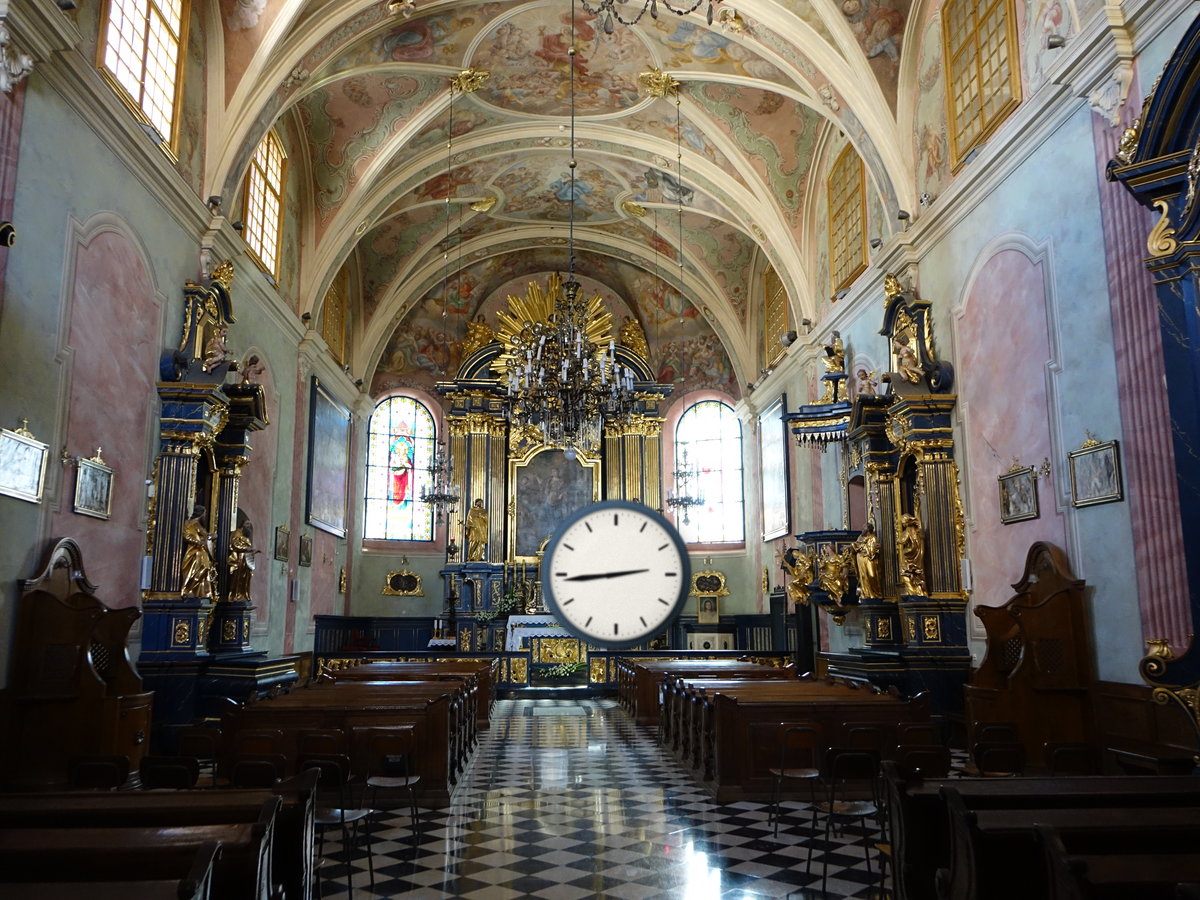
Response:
2h44
